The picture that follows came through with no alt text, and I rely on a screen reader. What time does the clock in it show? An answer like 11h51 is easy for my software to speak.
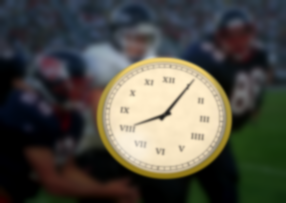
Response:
8h05
